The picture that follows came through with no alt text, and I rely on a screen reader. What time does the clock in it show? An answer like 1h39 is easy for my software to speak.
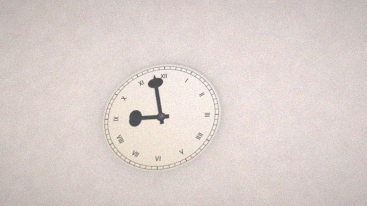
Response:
8h58
